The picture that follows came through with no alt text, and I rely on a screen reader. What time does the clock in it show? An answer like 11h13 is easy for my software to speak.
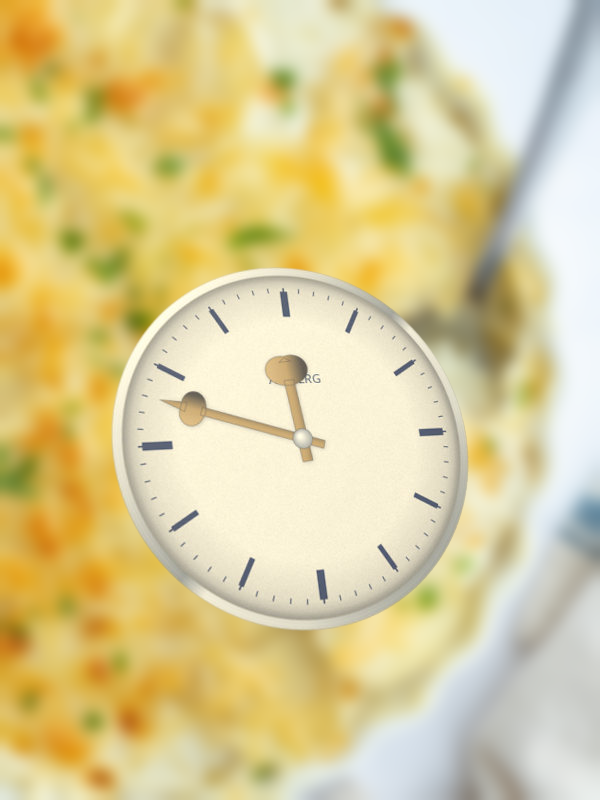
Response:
11h48
